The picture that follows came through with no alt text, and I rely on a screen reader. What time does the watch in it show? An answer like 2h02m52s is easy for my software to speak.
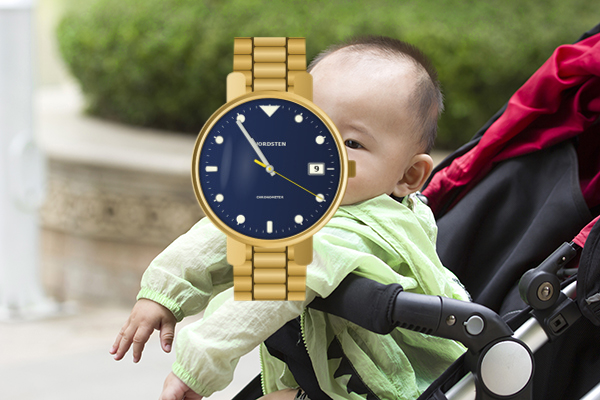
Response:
10h54m20s
